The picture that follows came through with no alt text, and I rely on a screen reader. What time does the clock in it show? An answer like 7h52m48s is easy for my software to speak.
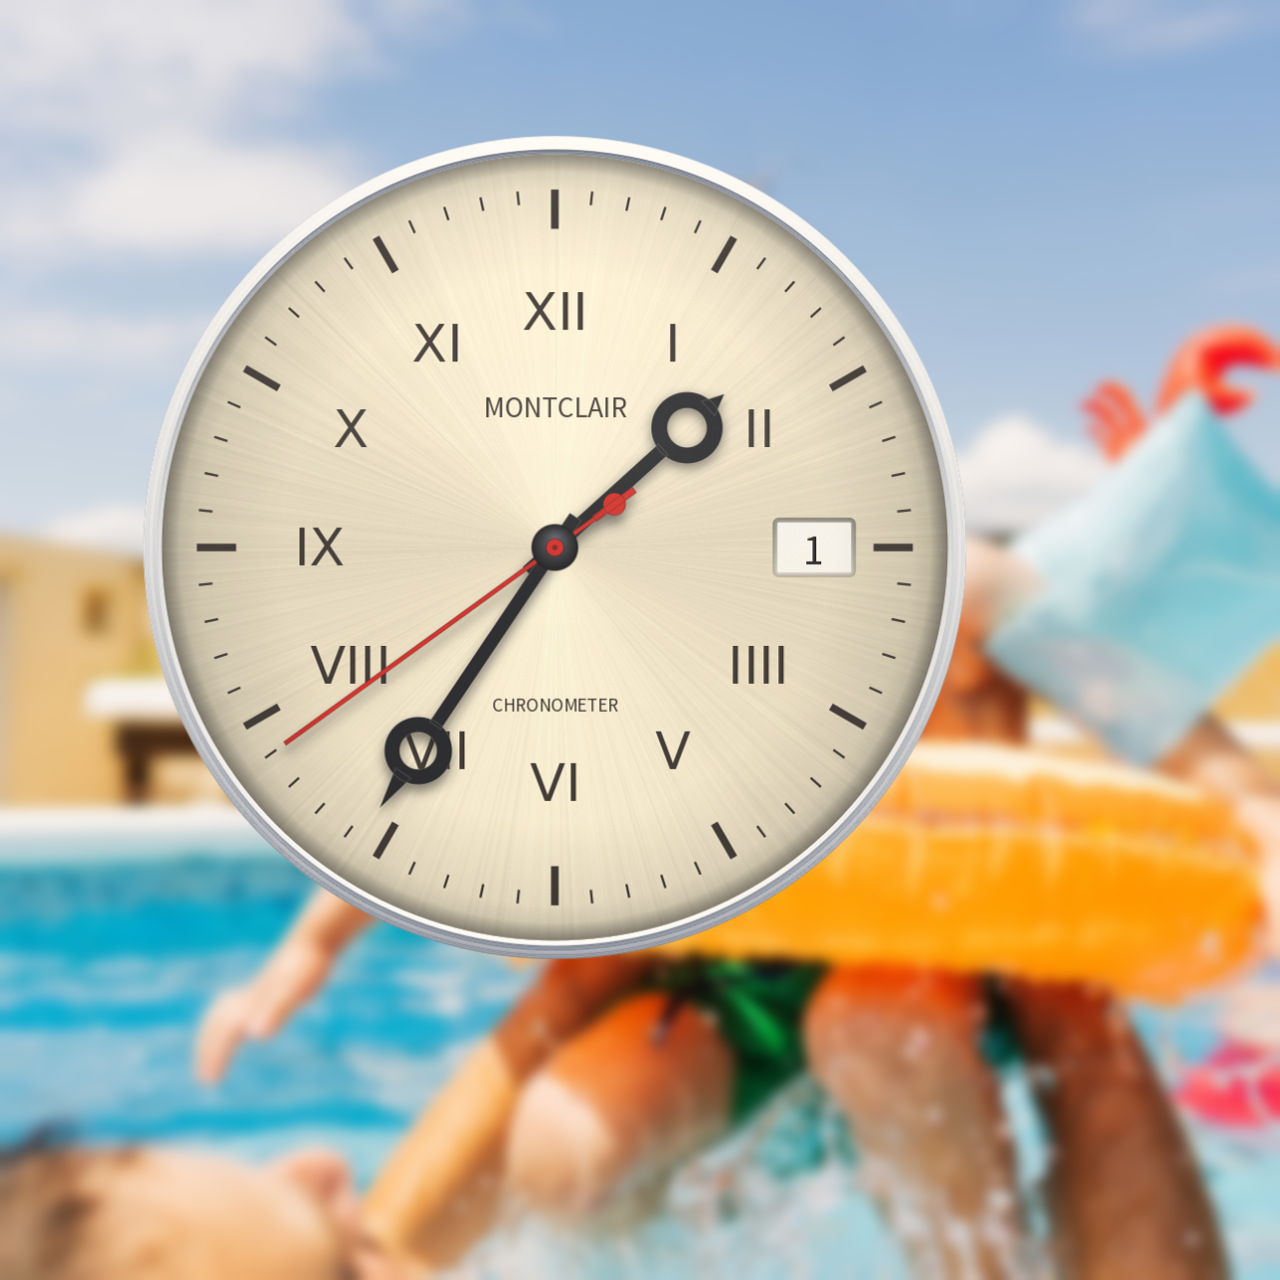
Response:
1h35m39s
